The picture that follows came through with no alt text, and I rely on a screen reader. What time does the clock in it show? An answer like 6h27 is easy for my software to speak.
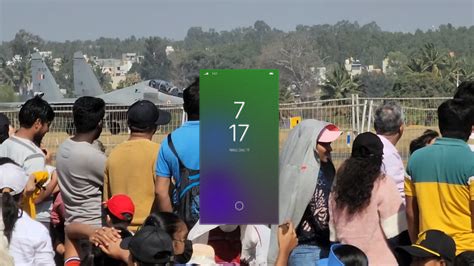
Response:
7h17
